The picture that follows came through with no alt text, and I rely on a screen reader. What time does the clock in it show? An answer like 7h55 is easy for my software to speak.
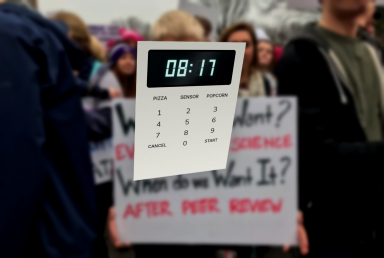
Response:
8h17
